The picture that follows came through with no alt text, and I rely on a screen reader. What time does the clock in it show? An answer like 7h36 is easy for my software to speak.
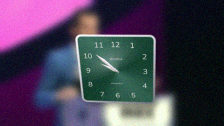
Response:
9h52
